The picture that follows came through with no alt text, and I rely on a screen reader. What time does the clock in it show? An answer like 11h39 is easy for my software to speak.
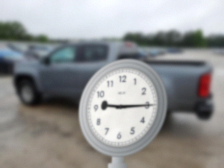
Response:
9h15
